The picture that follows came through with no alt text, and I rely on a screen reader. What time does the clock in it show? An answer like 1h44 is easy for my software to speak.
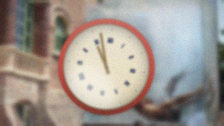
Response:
10h57
